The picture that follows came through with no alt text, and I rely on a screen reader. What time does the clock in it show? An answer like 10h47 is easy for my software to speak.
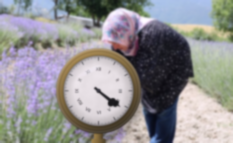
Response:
4h21
